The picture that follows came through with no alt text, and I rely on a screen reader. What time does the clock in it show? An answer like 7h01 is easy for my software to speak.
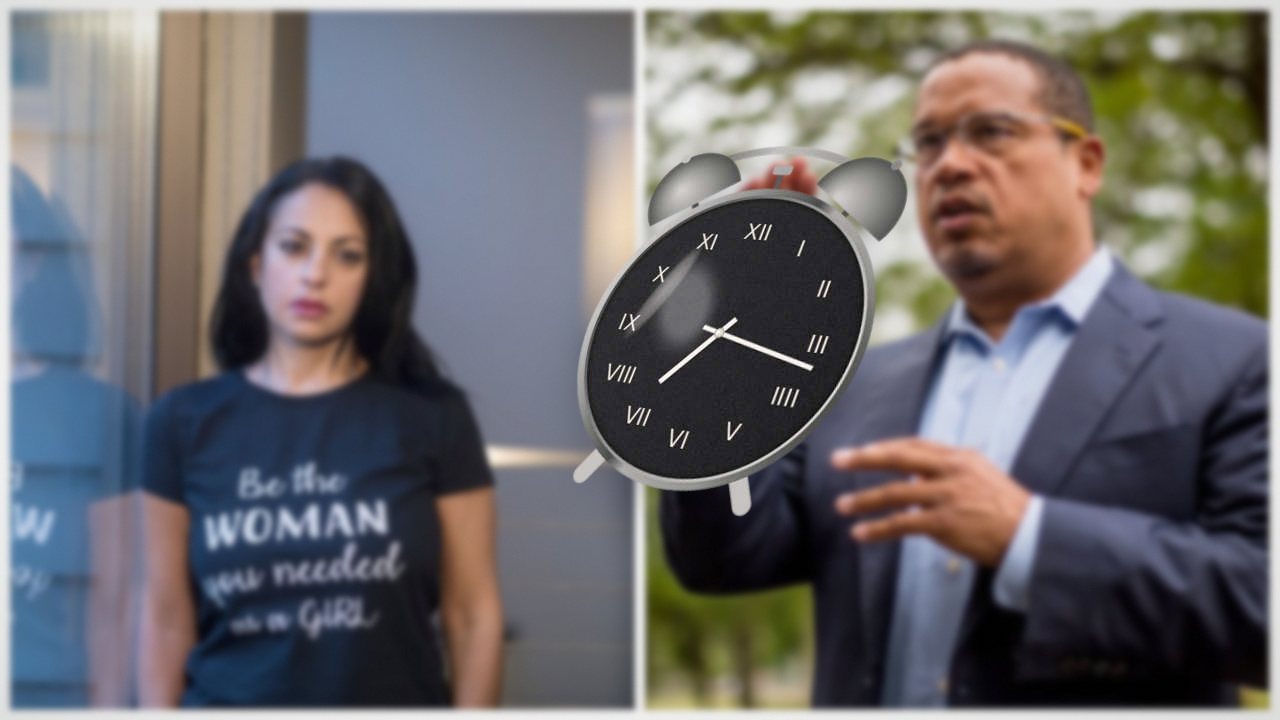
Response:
7h17
